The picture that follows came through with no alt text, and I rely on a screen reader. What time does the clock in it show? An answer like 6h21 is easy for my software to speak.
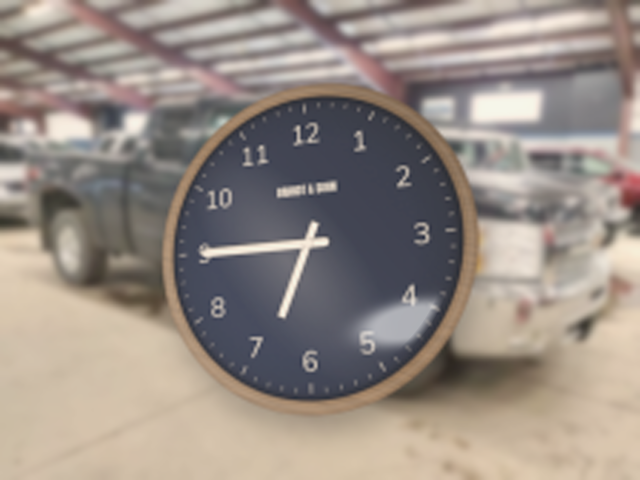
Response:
6h45
